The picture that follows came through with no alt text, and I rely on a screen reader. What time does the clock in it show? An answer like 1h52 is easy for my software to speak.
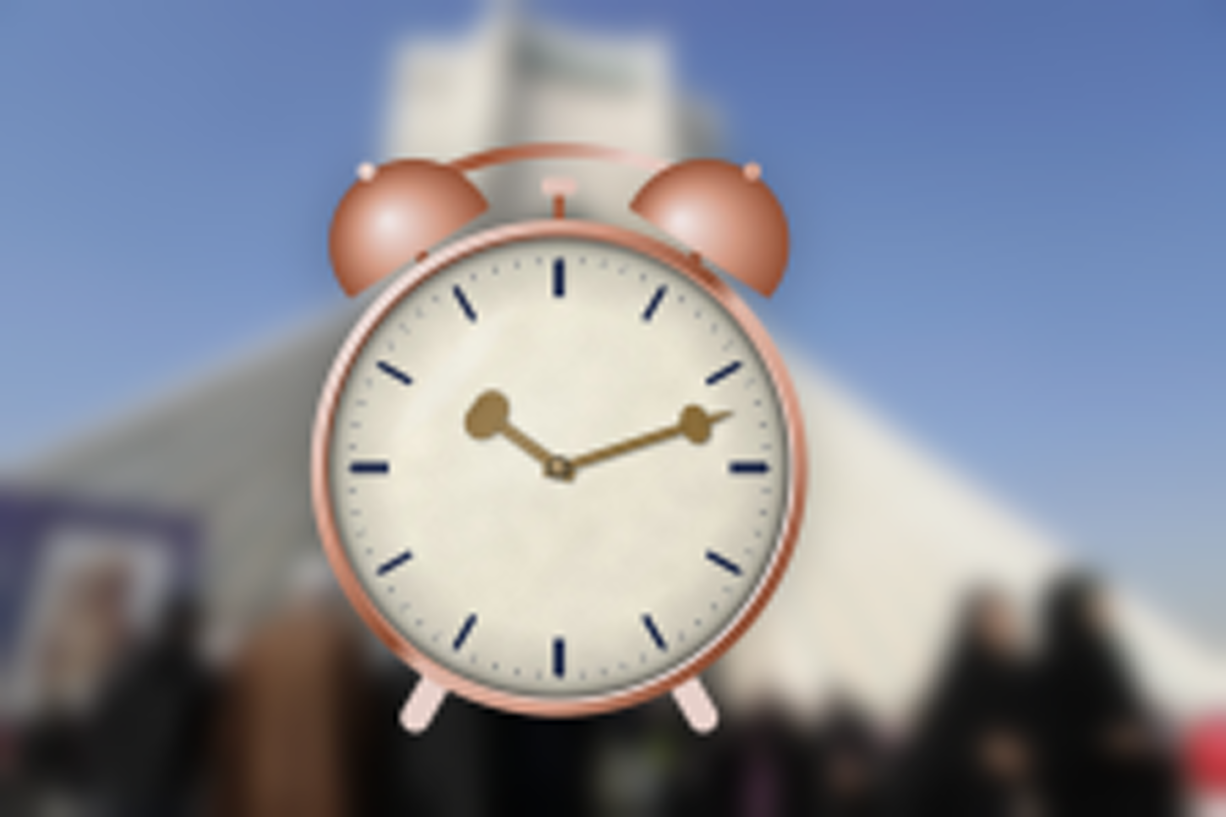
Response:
10h12
